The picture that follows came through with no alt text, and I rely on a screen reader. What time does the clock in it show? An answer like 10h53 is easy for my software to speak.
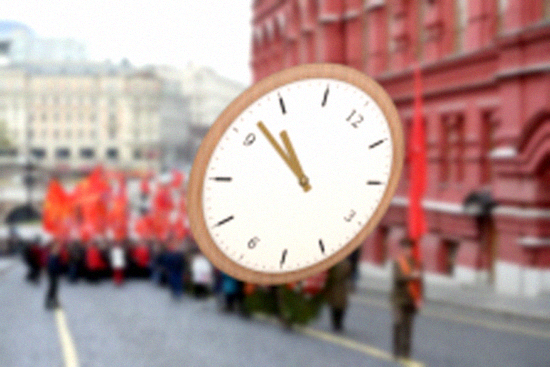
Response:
9h47
